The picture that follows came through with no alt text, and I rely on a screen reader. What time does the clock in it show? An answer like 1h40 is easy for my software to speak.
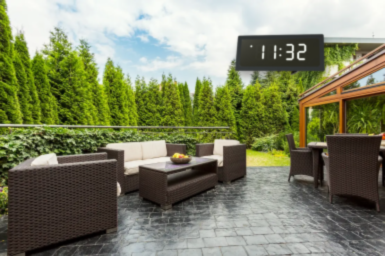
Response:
11h32
